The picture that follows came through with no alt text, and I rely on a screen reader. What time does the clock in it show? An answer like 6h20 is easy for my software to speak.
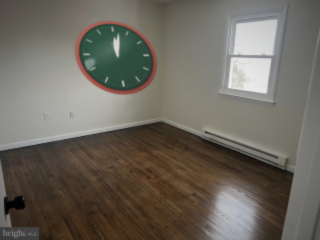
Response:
12h02
